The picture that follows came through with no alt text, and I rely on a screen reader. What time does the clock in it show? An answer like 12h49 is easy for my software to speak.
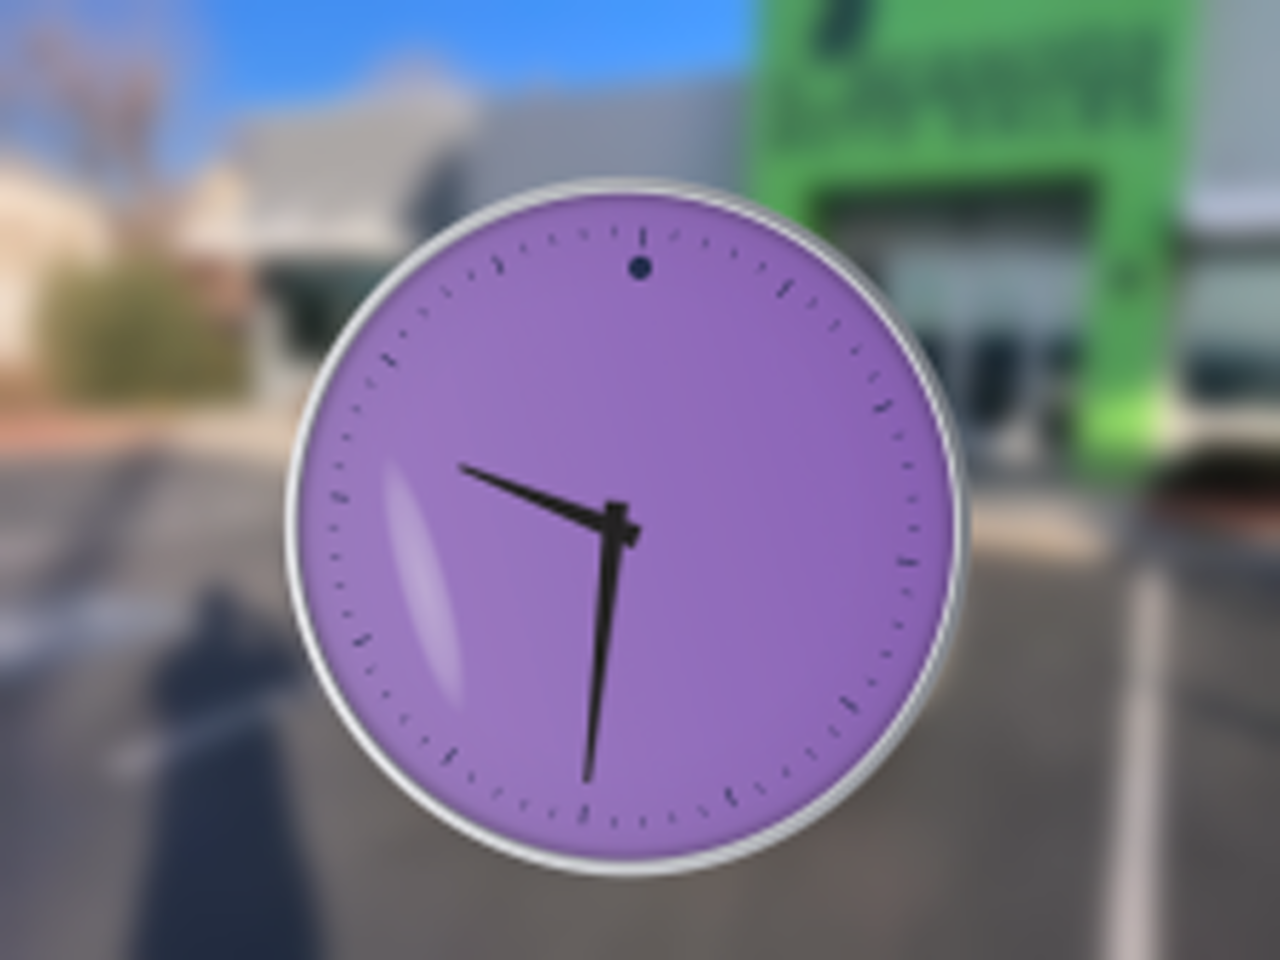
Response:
9h30
